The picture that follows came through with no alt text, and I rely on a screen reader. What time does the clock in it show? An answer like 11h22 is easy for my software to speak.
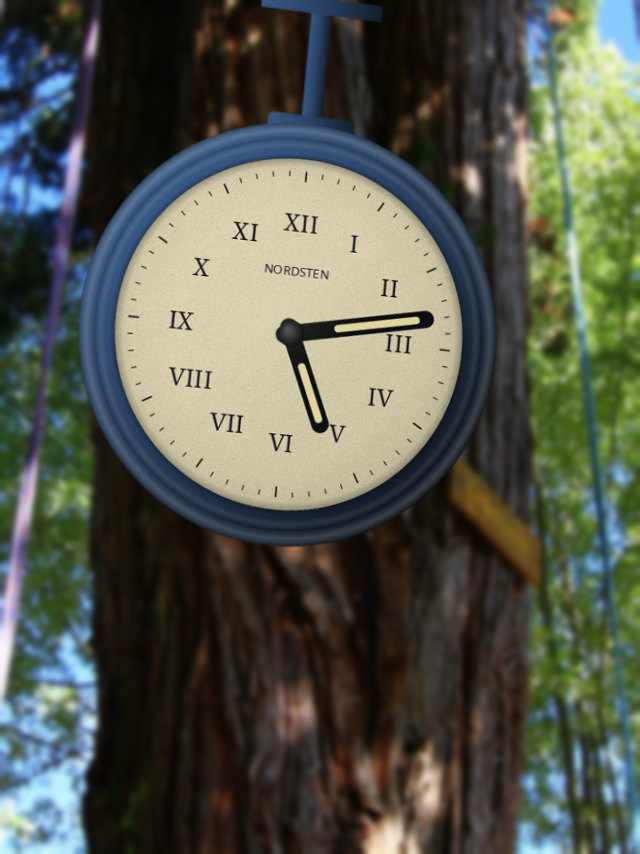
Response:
5h13
